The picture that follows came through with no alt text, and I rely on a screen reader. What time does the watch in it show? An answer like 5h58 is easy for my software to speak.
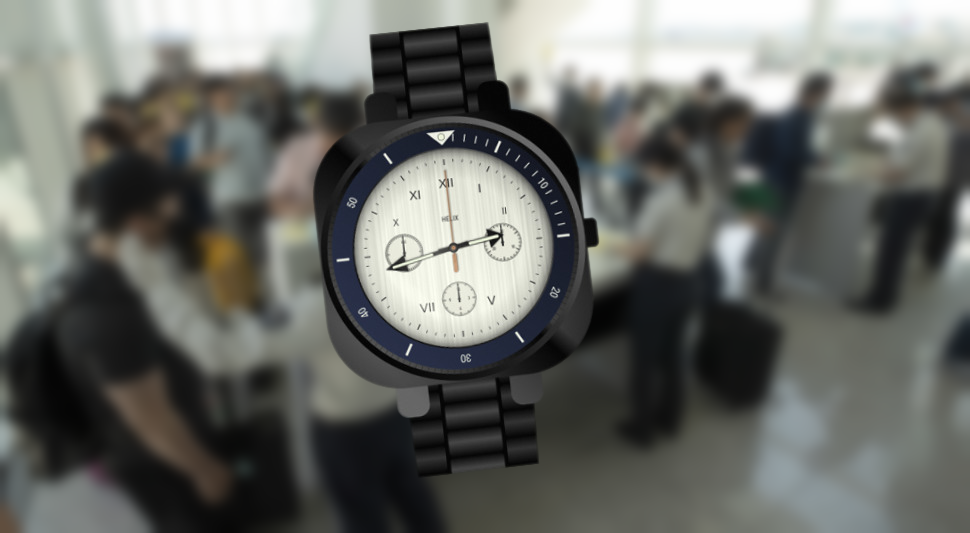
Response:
2h43
